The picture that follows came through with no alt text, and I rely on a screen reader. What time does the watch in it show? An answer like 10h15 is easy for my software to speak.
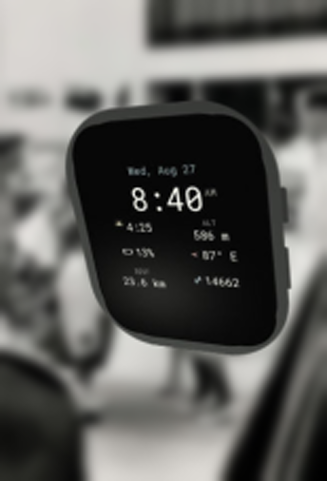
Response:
8h40
